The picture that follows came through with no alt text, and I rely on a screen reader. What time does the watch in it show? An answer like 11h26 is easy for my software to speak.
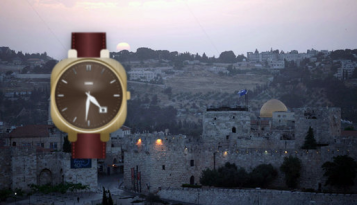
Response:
4h31
